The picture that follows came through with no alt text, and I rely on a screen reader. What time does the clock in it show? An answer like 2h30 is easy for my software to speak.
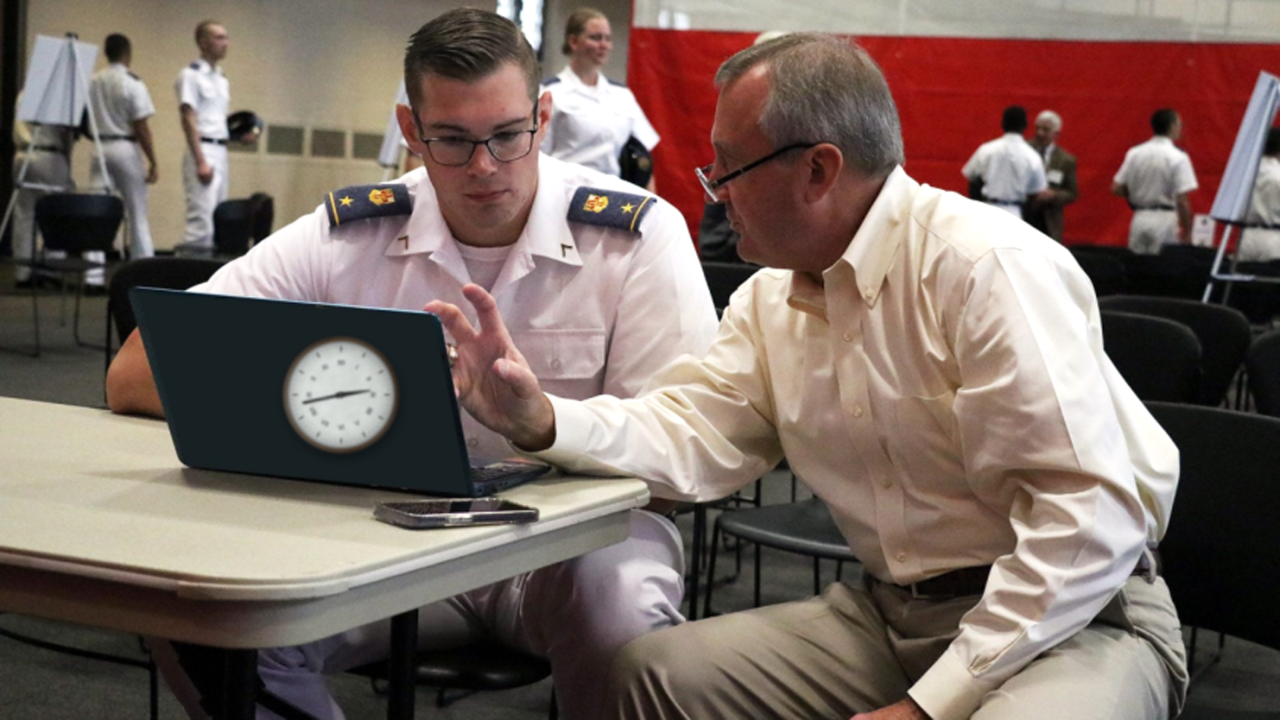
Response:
2h43
